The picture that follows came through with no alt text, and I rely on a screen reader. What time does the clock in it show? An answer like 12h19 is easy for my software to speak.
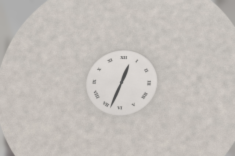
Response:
12h33
